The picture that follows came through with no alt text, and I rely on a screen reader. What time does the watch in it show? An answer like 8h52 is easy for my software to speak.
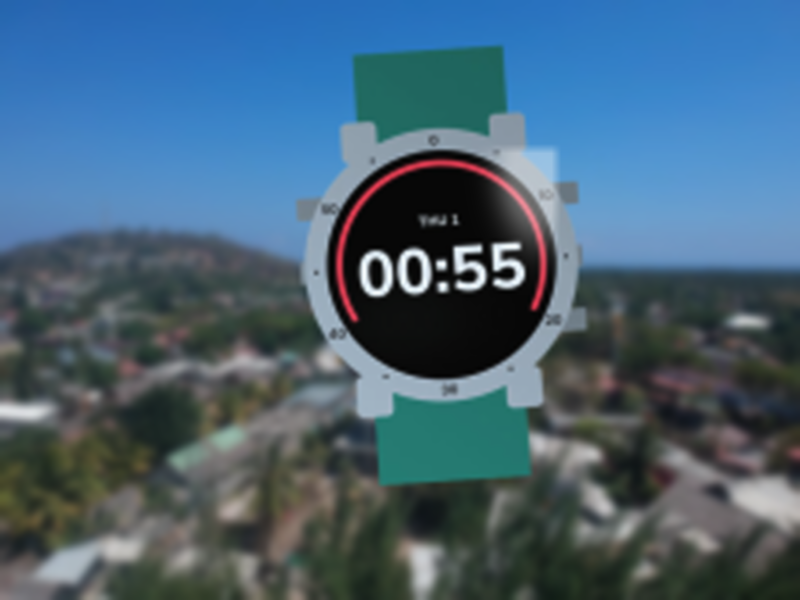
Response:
0h55
